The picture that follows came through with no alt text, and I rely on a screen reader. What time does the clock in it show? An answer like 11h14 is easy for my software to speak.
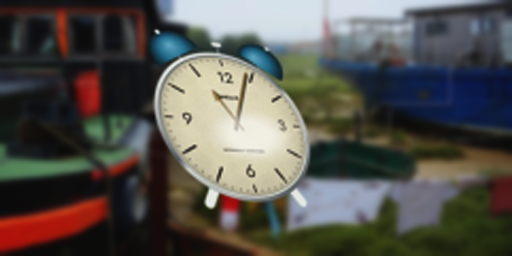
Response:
11h04
